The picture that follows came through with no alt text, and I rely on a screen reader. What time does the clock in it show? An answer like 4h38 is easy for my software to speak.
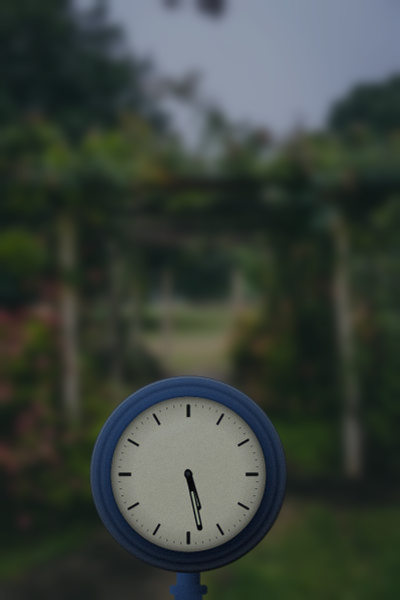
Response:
5h28
